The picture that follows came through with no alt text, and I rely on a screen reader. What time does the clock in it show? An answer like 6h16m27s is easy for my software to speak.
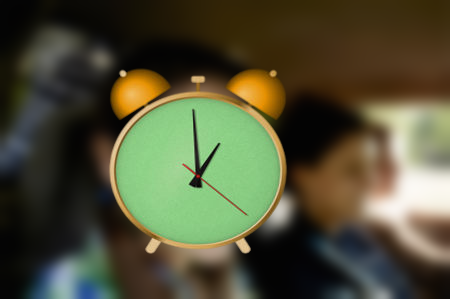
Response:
12h59m22s
